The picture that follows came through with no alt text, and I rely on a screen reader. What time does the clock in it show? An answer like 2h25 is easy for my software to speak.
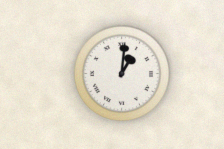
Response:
1h01
